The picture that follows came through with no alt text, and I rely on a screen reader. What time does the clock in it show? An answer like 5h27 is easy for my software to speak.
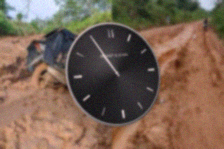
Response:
10h55
